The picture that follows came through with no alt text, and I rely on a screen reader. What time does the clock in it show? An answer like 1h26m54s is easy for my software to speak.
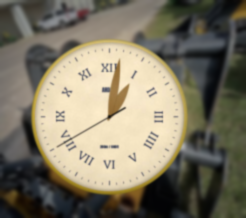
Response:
1h01m40s
